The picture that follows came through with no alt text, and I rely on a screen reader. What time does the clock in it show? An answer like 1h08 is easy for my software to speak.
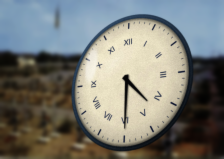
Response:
4h30
